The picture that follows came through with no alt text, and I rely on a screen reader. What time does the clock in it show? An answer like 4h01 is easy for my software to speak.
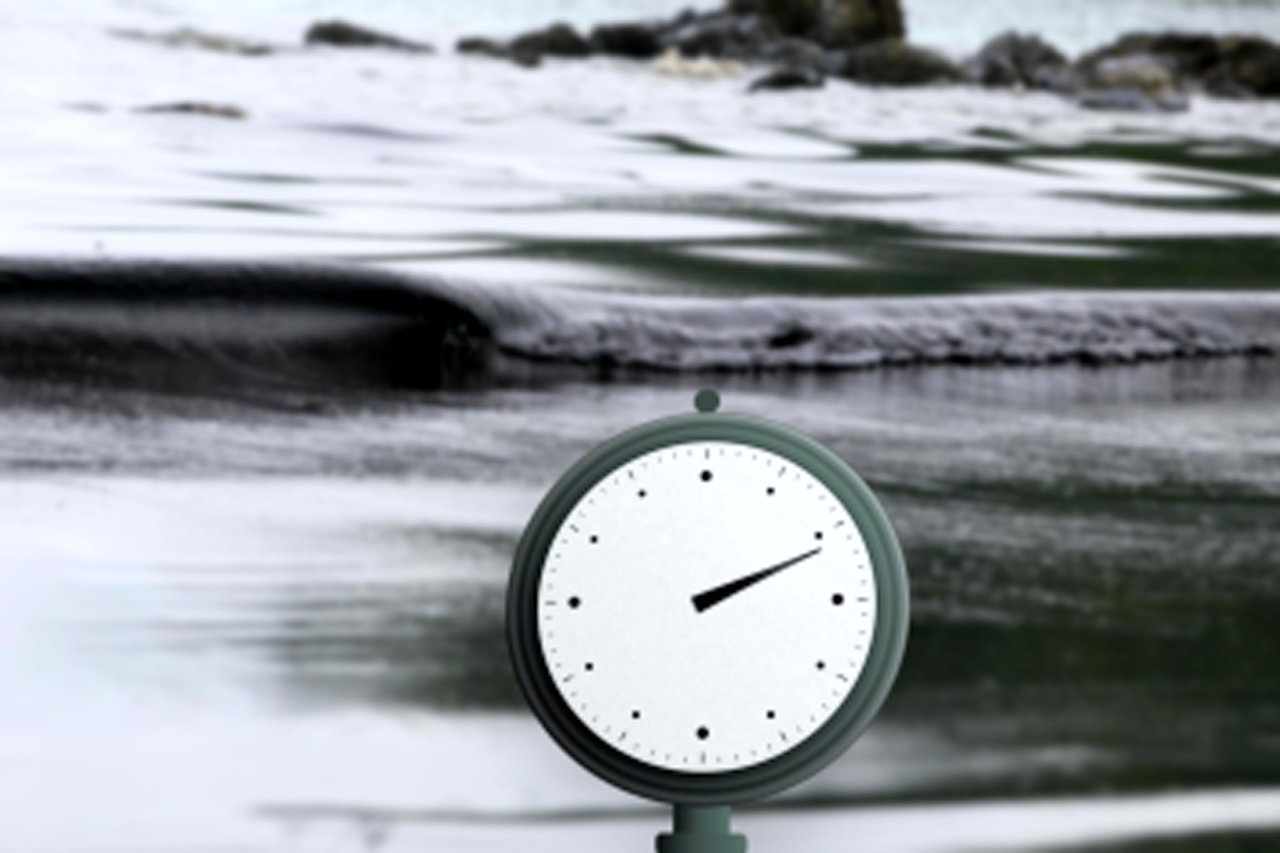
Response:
2h11
